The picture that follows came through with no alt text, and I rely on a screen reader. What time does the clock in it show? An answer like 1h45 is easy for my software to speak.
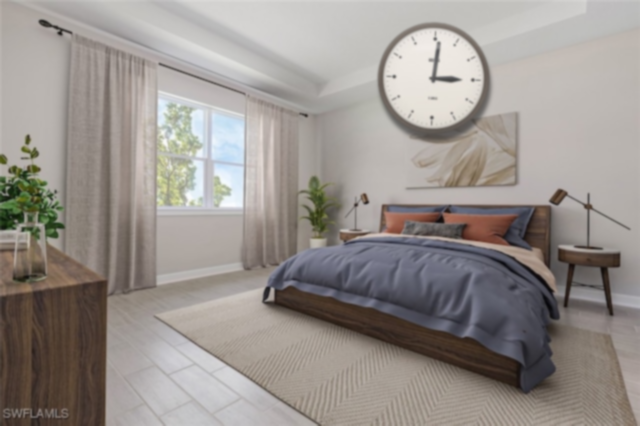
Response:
3h01
